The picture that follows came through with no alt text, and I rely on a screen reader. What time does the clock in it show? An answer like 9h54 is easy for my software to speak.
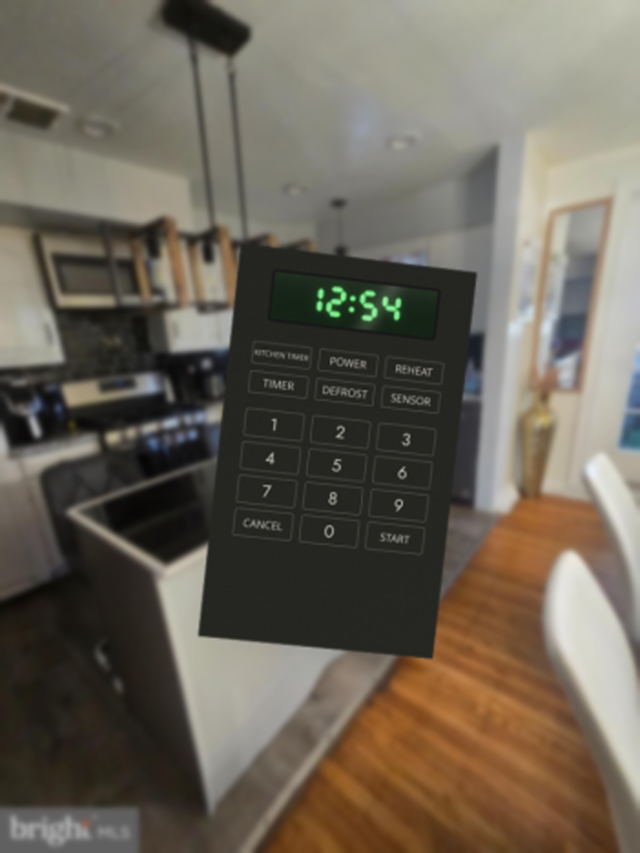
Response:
12h54
